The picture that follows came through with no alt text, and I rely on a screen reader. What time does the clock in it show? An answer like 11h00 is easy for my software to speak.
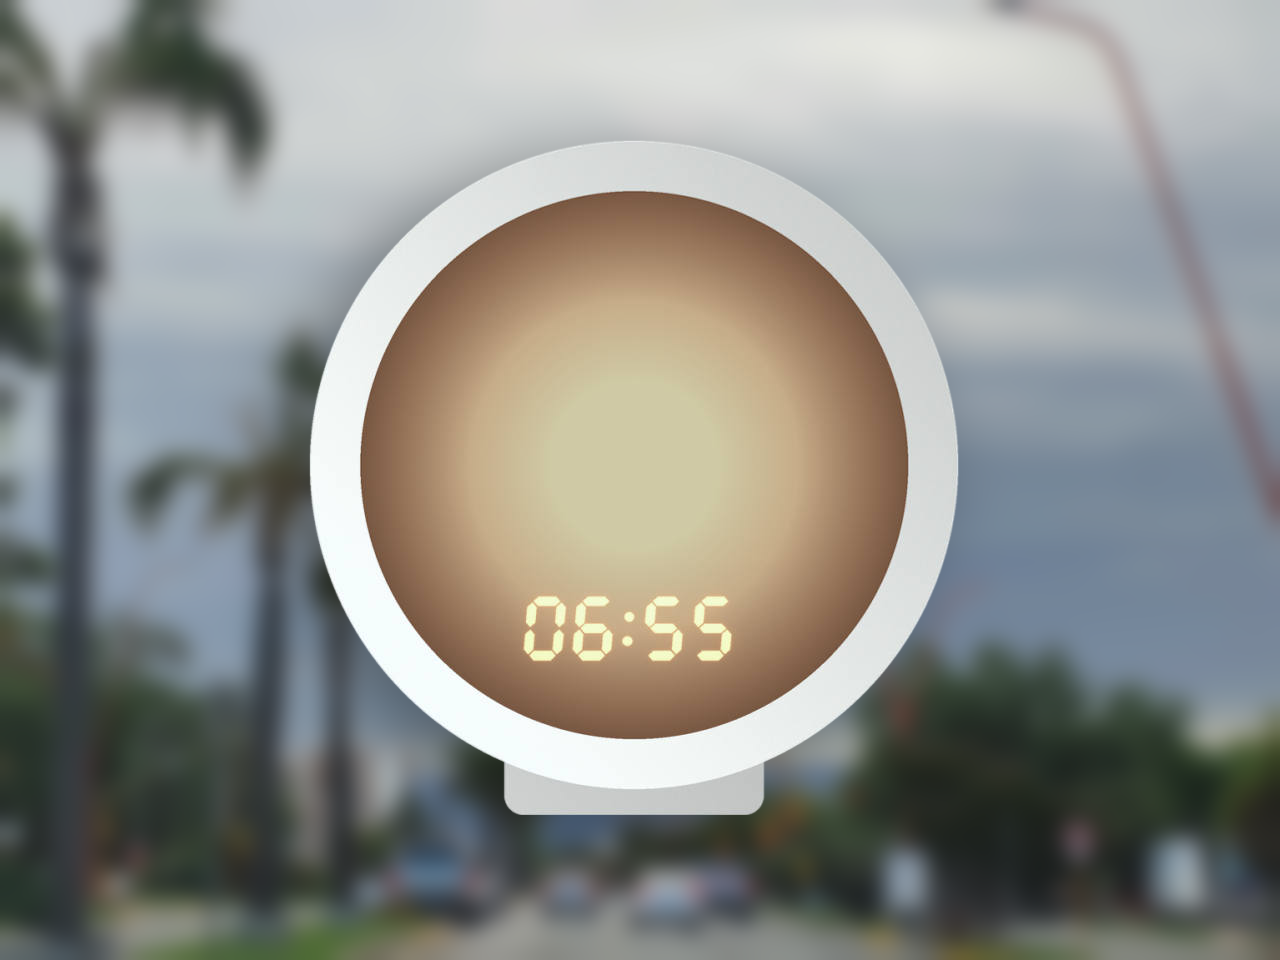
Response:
6h55
